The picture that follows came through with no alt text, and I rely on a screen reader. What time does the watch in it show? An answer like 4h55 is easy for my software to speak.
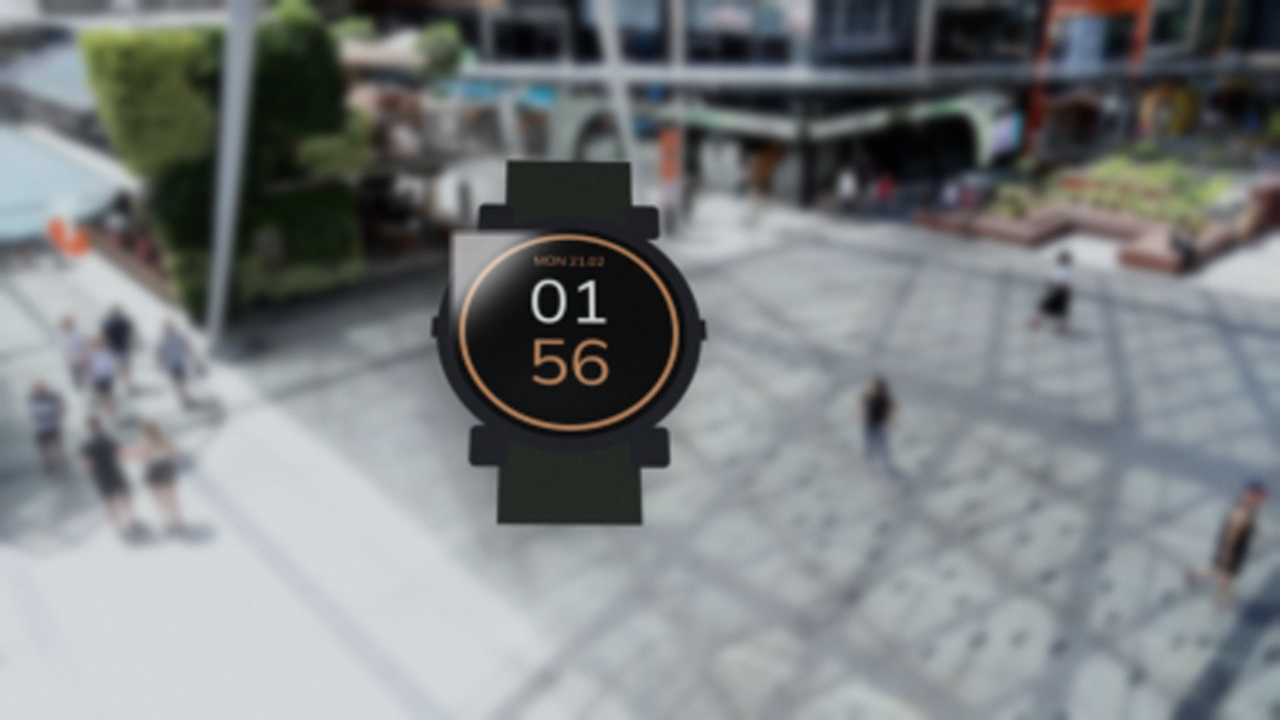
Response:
1h56
